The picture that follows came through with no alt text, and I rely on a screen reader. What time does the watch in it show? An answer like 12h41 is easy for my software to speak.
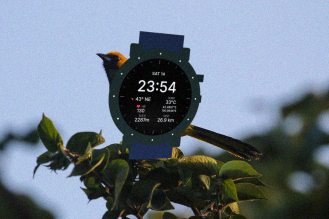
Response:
23h54
